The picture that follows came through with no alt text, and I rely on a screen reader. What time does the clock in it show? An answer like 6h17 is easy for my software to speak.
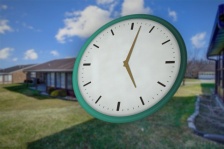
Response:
5h02
